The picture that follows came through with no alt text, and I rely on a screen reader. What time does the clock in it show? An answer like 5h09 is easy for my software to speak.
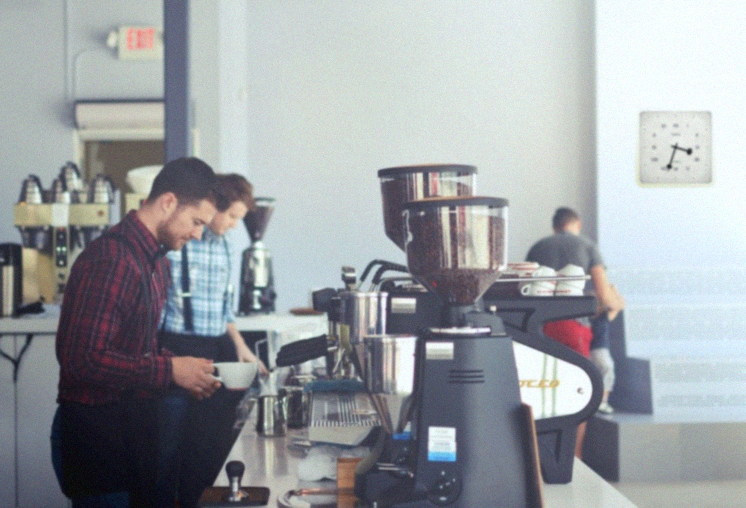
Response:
3h33
